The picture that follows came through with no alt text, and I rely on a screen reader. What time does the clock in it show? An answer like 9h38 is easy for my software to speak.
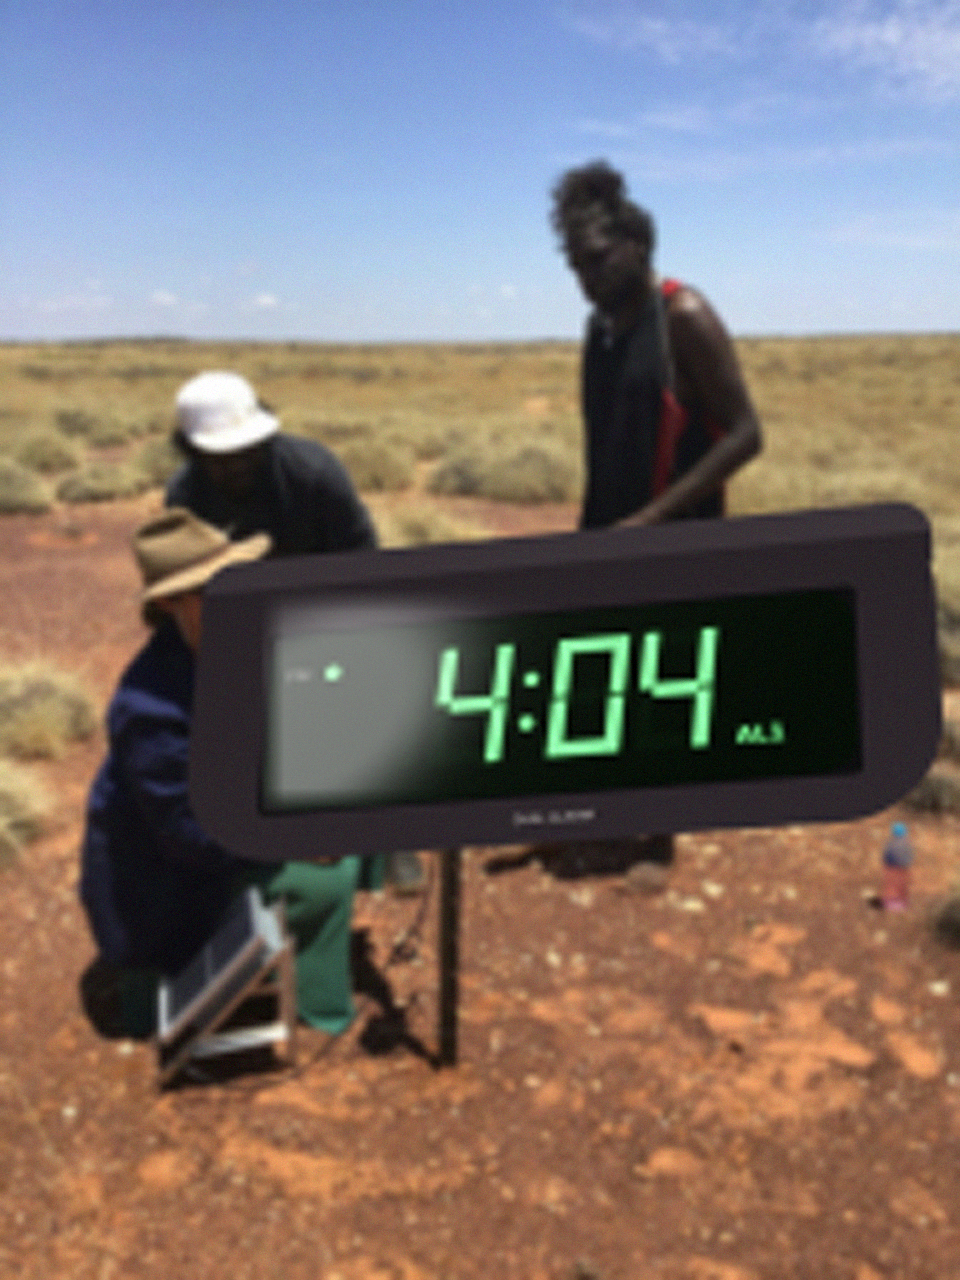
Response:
4h04
